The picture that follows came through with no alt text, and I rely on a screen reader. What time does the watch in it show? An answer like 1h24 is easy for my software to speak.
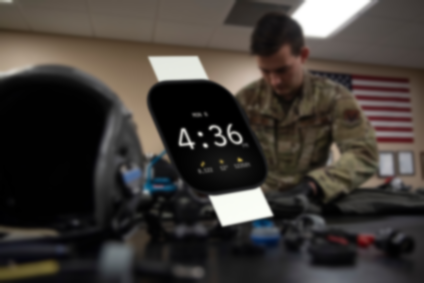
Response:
4h36
